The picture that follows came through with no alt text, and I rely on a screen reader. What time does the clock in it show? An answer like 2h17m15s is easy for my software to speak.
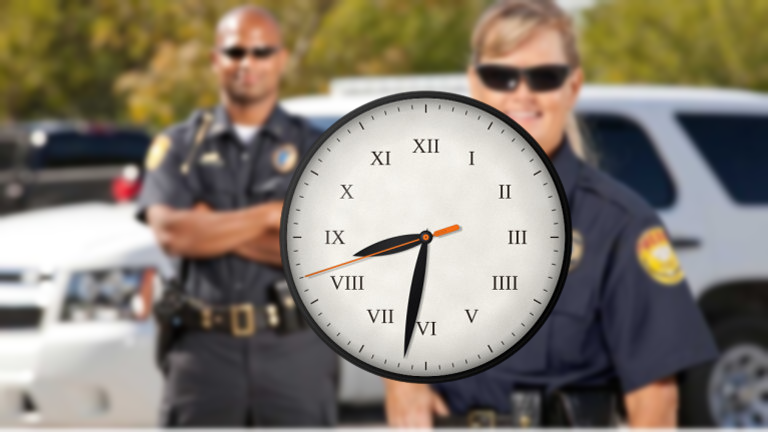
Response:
8h31m42s
